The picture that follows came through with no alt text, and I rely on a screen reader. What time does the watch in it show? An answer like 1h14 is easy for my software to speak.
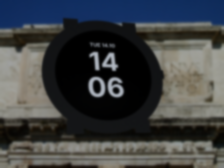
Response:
14h06
